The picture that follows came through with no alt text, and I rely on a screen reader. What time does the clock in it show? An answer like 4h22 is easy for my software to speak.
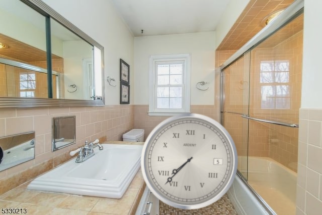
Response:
7h37
